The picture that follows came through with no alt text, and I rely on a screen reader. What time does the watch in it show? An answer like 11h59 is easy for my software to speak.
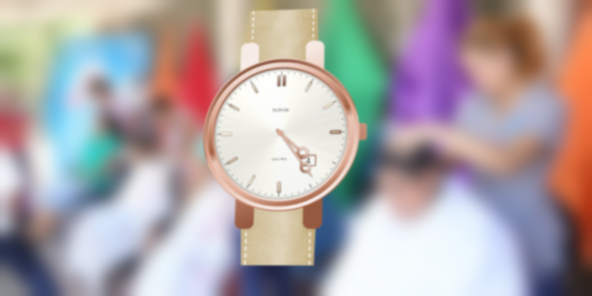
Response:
4h24
